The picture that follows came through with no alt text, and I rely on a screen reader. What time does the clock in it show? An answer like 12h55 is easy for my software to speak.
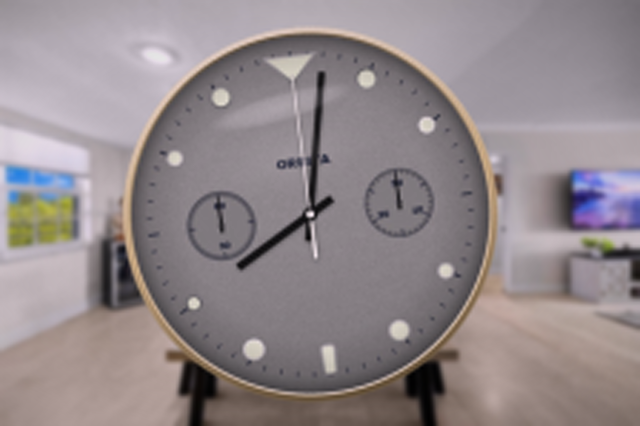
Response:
8h02
